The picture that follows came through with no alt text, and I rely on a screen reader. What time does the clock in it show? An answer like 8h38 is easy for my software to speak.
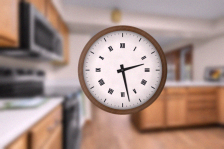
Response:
2h28
